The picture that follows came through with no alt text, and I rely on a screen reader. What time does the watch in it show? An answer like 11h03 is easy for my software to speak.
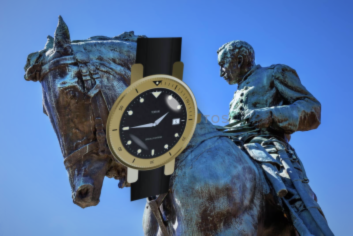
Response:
1h45
